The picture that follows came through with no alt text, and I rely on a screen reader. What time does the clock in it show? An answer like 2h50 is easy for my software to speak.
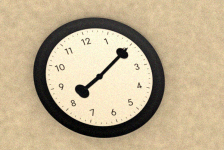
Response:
8h10
